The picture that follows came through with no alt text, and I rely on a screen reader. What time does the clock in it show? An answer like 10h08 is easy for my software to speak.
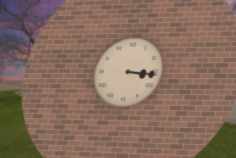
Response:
3h16
